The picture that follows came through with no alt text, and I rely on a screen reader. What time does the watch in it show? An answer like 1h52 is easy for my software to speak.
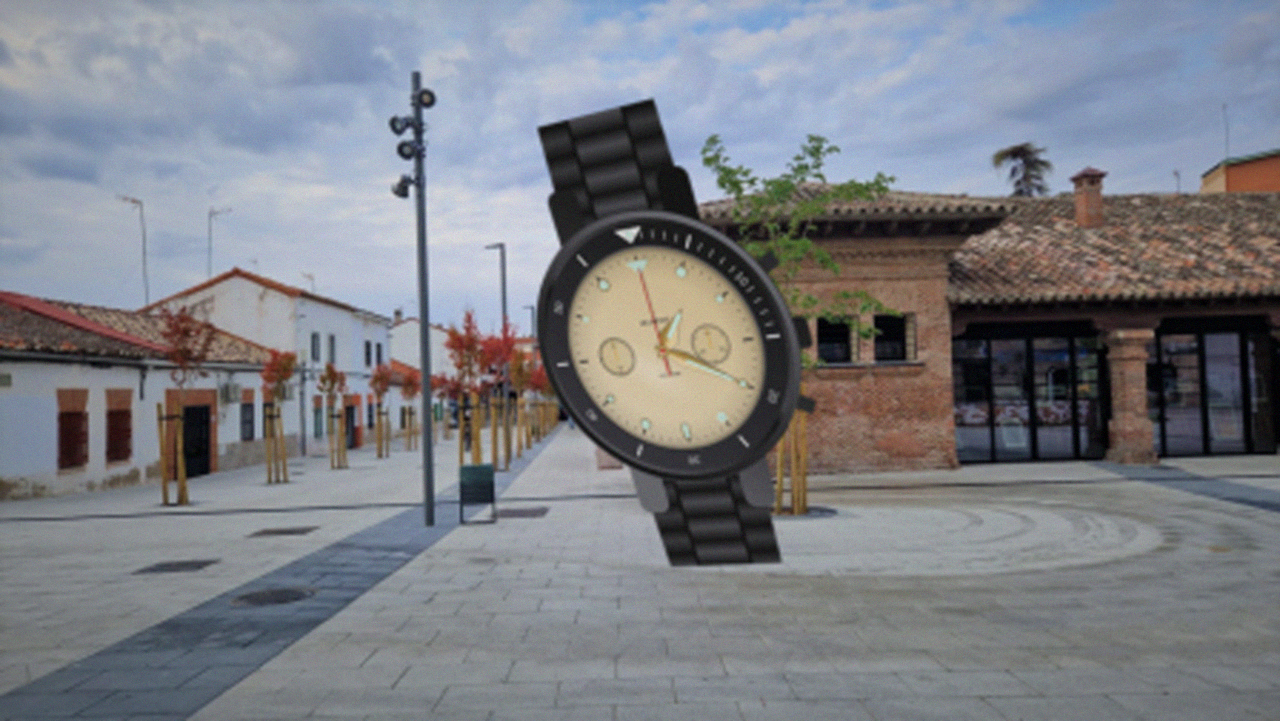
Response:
1h20
